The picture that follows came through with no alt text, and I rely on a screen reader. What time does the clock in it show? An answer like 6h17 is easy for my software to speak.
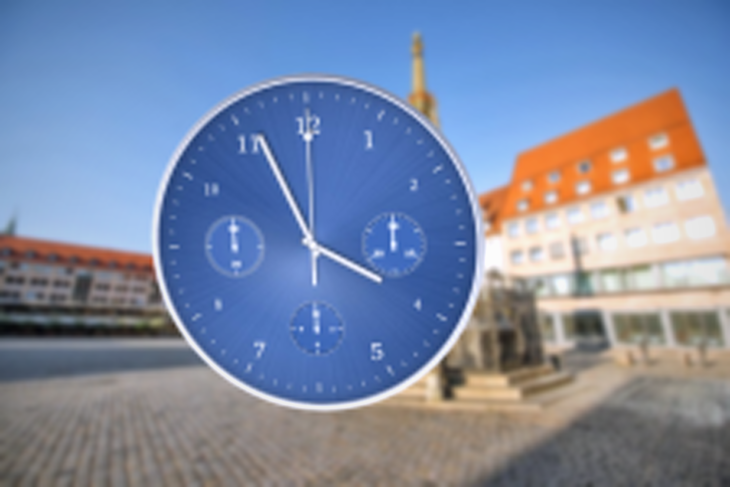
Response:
3h56
